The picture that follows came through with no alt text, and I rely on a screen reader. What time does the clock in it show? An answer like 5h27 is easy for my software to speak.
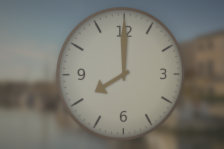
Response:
8h00
